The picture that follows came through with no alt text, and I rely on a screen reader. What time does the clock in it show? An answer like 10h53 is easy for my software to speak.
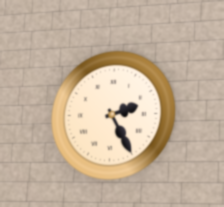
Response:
2h25
